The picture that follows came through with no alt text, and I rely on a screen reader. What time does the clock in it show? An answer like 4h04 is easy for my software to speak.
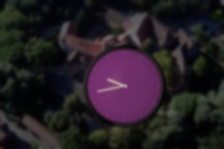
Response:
9h43
